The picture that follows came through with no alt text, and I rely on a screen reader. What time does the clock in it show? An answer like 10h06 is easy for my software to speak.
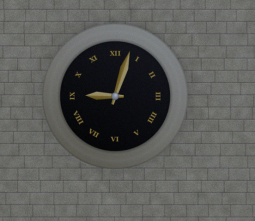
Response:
9h03
